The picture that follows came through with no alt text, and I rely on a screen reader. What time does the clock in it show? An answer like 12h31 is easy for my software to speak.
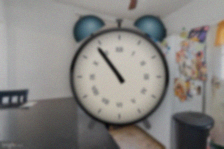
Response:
10h54
